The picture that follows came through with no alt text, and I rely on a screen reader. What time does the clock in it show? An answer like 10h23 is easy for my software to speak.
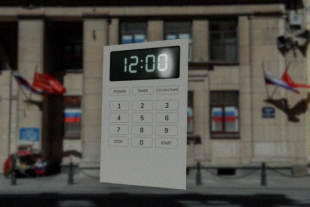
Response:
12h00
